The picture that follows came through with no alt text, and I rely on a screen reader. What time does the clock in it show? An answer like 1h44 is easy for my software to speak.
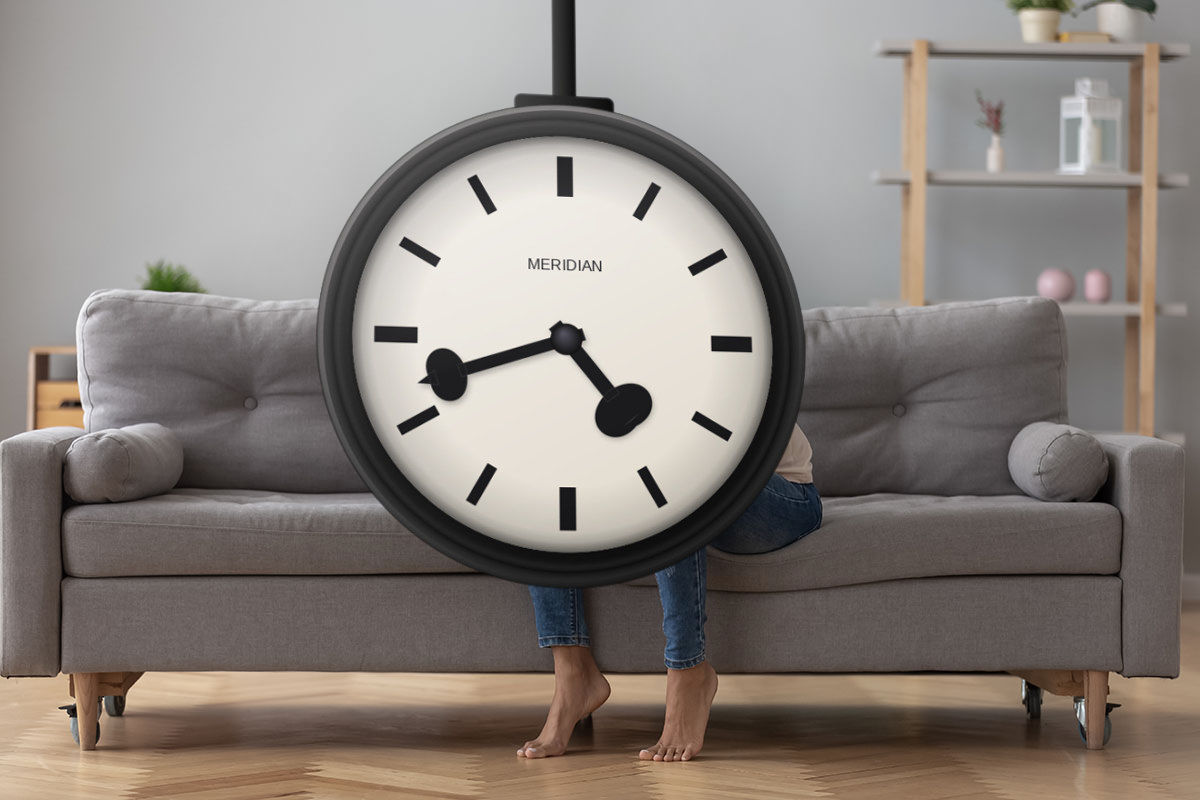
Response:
4h42
